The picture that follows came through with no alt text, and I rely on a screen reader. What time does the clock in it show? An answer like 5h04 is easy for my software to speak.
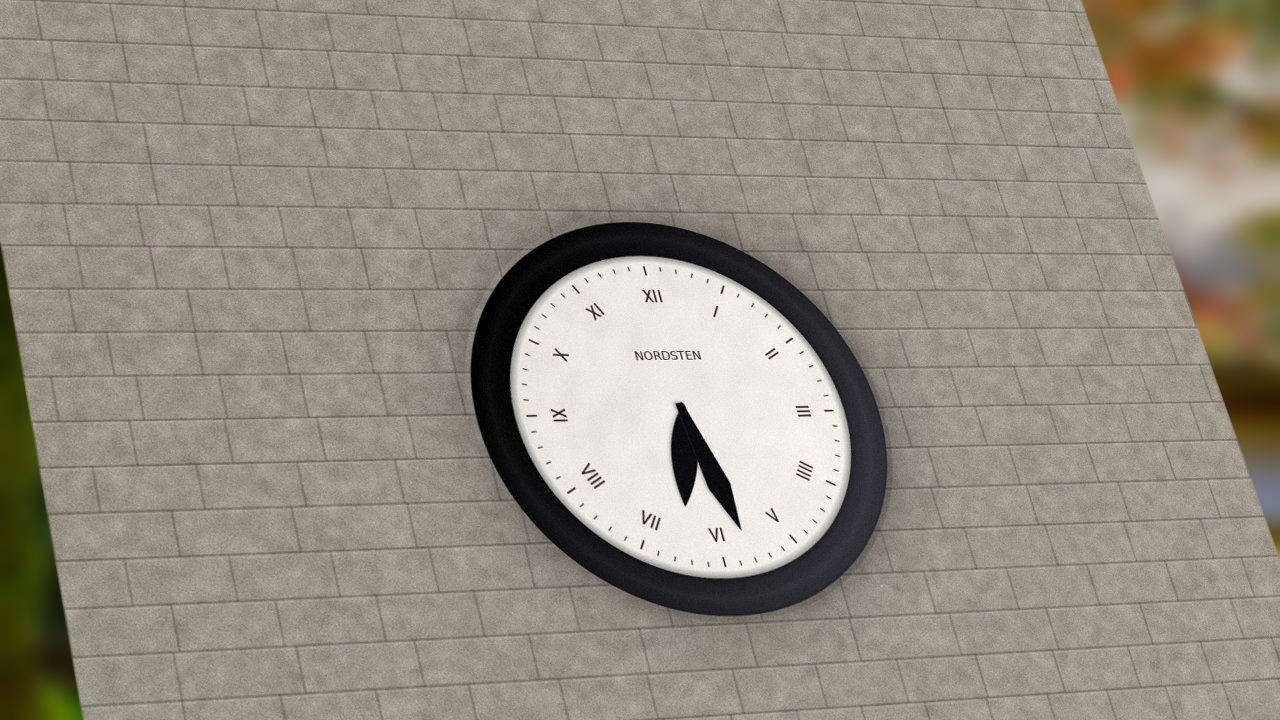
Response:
6h28
